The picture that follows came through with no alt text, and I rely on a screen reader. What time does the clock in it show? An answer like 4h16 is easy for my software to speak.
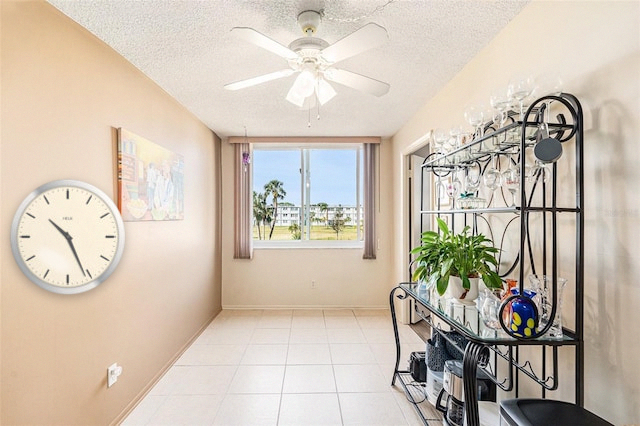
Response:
10h26
